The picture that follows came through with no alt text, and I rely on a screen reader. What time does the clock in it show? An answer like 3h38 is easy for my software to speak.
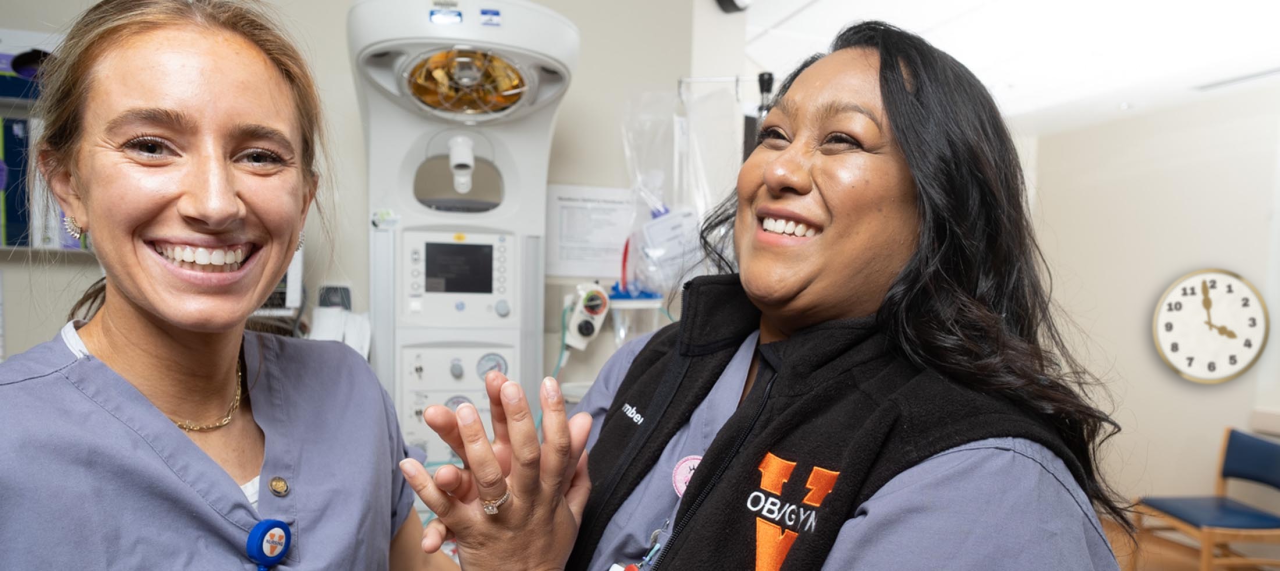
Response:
3h59
